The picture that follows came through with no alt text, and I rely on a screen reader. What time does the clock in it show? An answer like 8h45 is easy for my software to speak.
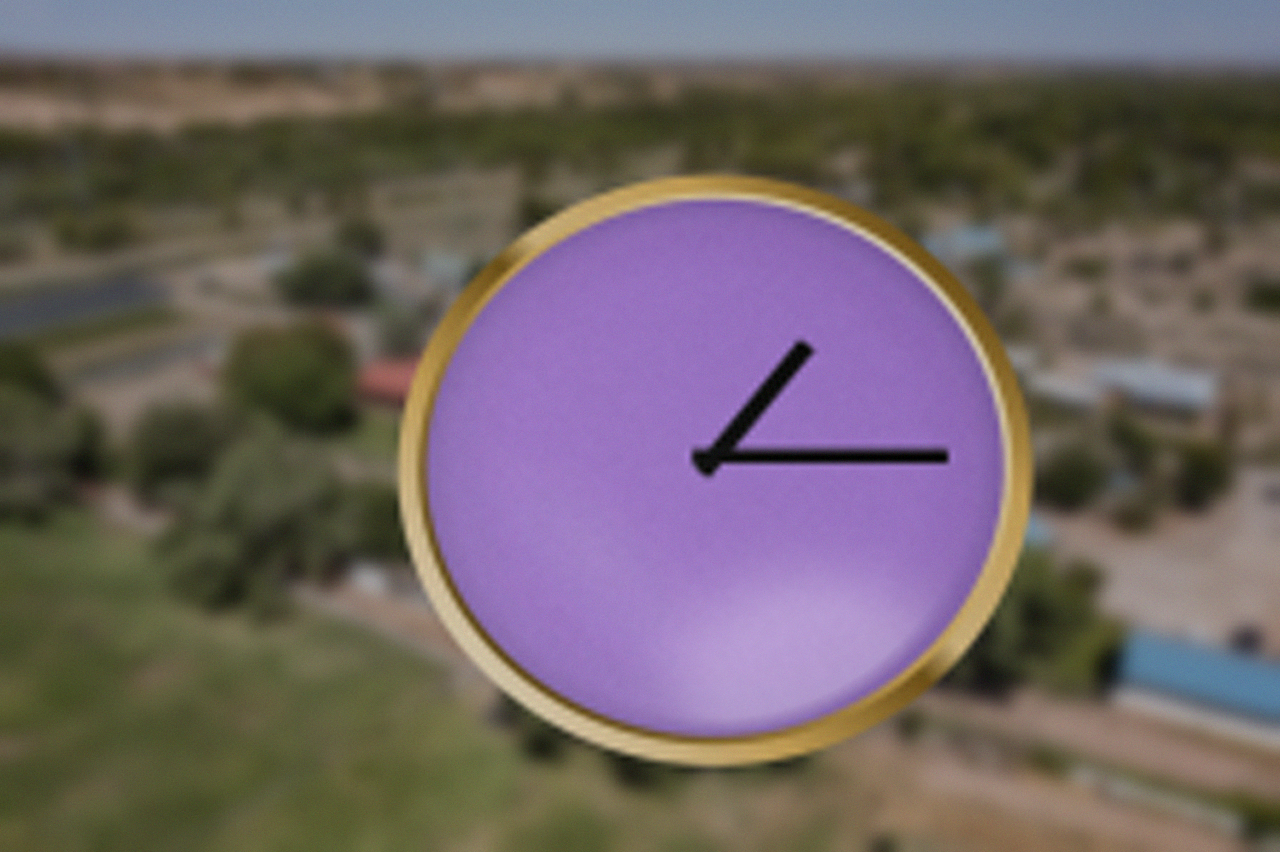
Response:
1h15
